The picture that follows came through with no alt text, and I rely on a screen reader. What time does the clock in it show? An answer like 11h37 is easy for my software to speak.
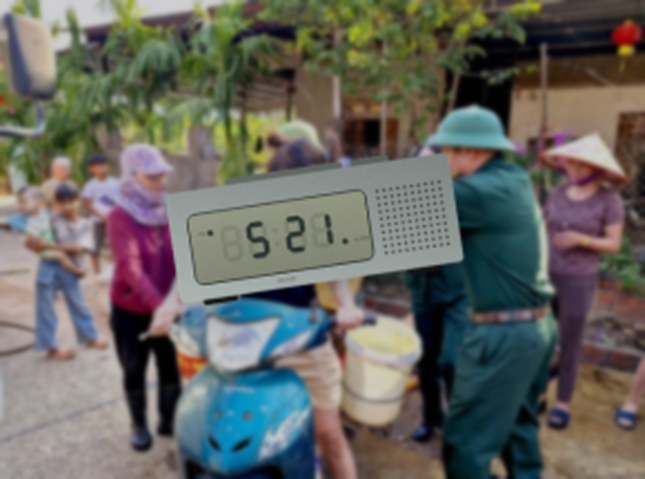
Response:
5h21
